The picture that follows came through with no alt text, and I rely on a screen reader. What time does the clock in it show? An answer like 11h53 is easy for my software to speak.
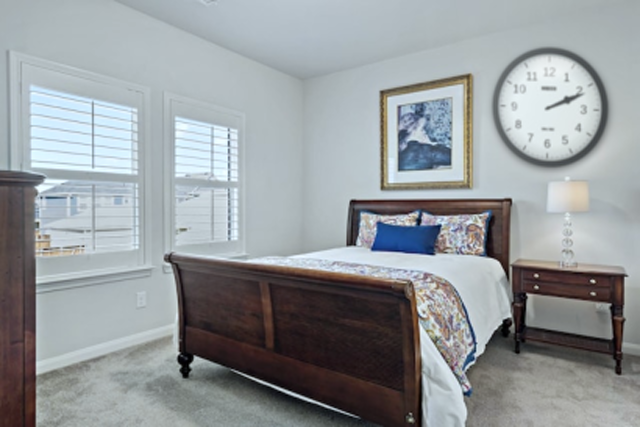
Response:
2h11
